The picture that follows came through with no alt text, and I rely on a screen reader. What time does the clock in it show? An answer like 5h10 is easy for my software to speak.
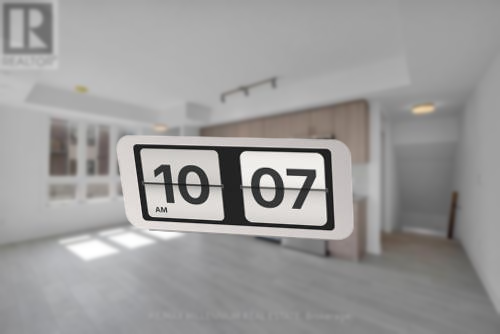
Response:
10h07
